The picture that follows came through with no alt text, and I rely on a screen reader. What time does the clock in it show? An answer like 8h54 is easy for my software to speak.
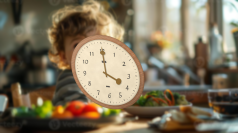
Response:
4h00
